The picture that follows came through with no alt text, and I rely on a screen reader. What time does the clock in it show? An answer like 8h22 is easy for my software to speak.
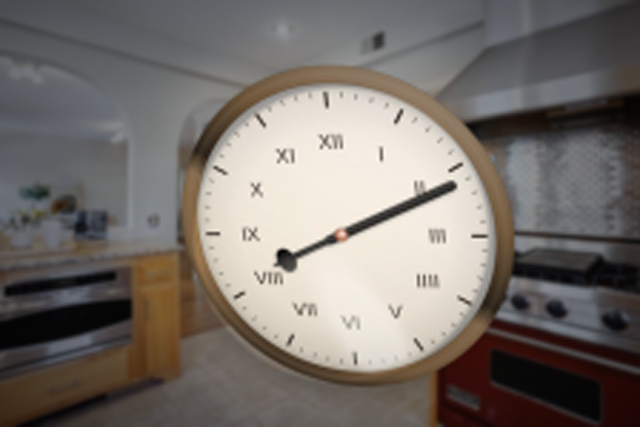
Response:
8h11
